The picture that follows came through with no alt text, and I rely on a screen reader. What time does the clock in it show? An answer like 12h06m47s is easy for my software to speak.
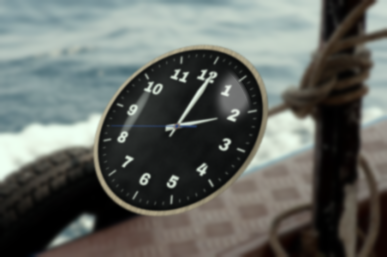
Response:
2h00m42s
